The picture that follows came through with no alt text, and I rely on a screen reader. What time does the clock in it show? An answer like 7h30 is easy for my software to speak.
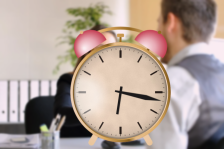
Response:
6h17
